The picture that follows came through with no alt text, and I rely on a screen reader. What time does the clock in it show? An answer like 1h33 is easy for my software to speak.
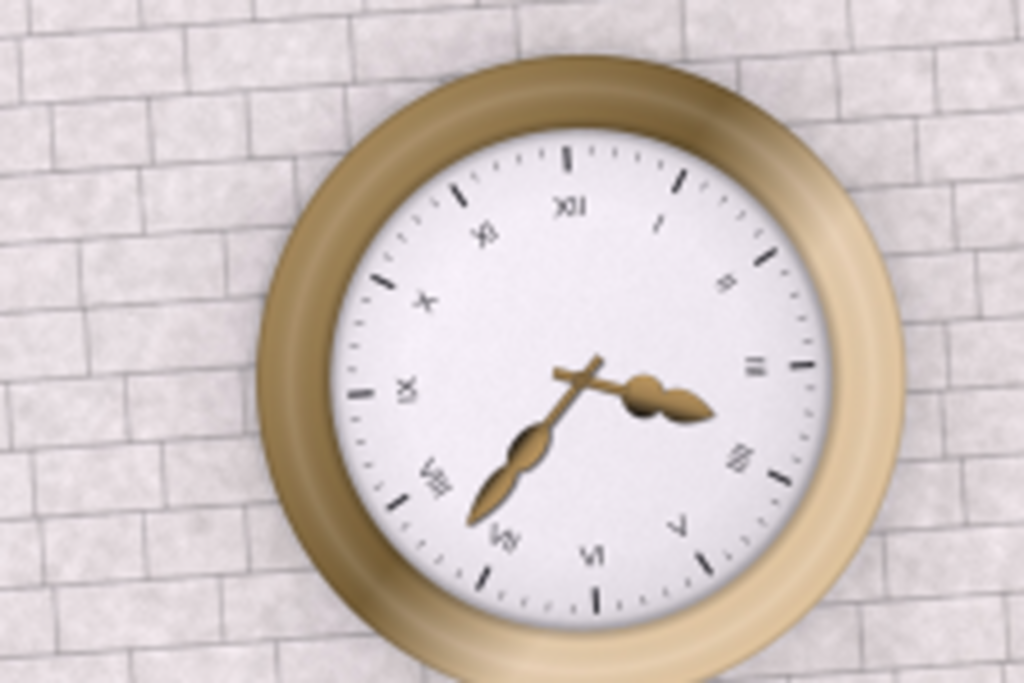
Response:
3h37
